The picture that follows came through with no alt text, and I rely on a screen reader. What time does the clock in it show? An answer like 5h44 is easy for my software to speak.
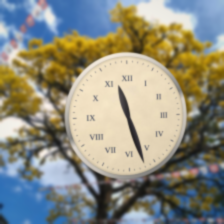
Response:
11h27
